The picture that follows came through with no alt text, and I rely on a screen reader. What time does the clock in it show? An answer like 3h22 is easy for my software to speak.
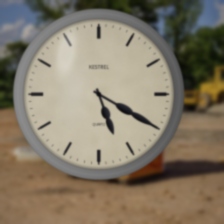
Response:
5h20
